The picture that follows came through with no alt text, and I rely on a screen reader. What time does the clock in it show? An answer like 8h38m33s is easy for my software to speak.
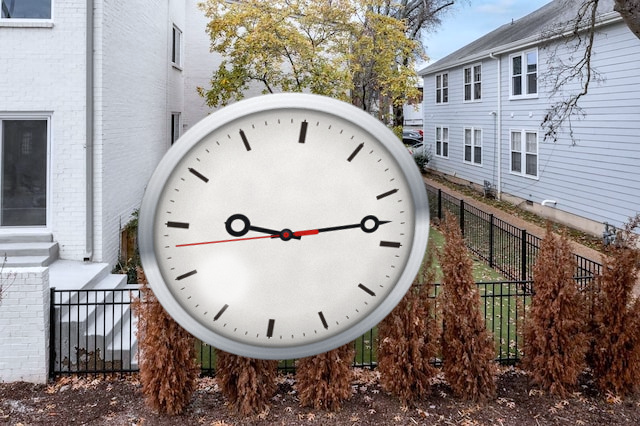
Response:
9h12m43s
